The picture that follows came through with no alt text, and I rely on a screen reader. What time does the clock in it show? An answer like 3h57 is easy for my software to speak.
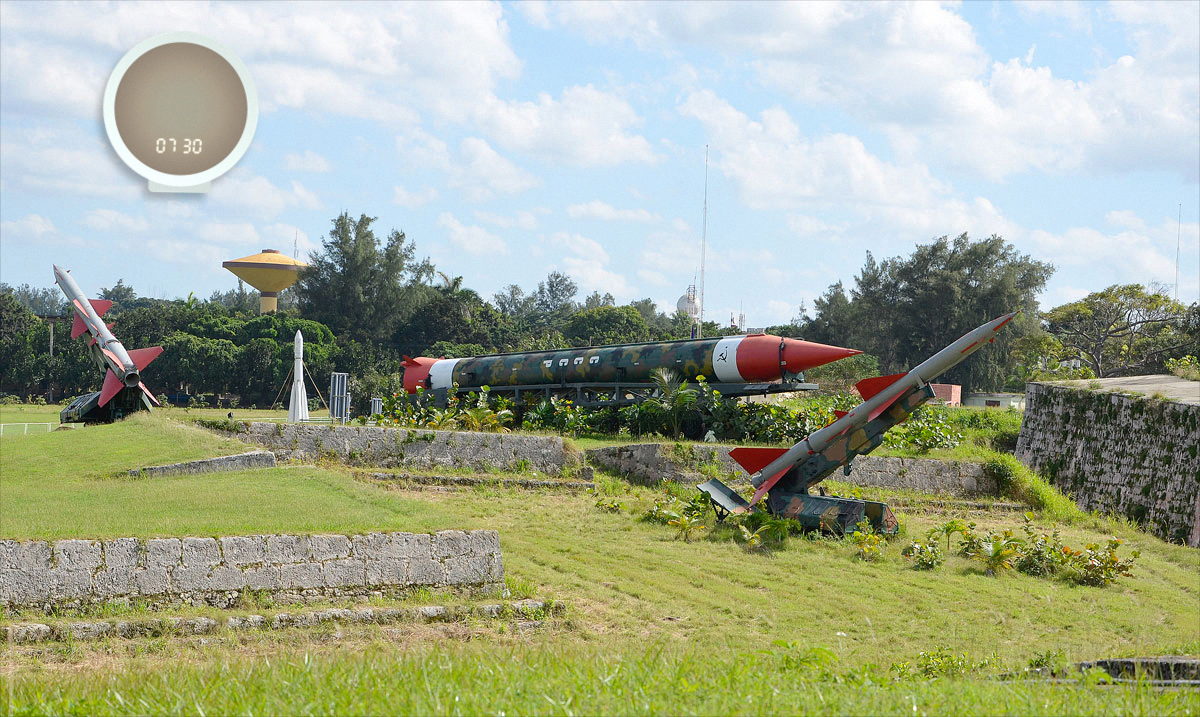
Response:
7h30
